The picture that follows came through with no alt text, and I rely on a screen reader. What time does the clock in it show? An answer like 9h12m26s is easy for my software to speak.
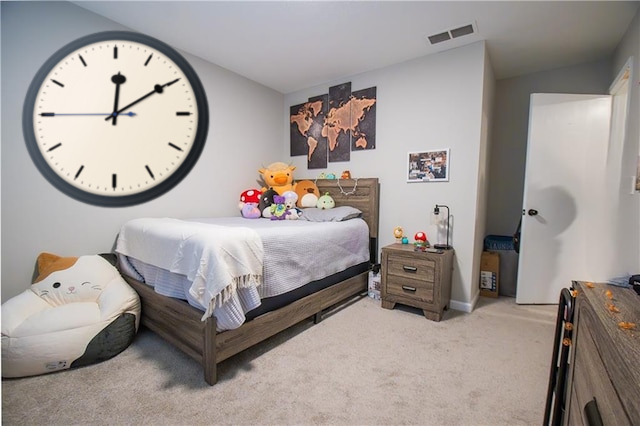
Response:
12h09m45s
